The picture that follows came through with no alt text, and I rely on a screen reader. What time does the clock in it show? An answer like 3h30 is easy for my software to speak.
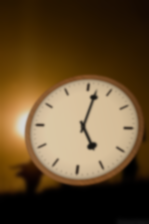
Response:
5h02
